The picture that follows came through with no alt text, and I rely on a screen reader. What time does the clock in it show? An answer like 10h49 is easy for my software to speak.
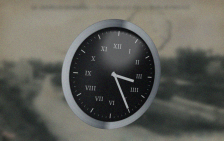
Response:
3h25
